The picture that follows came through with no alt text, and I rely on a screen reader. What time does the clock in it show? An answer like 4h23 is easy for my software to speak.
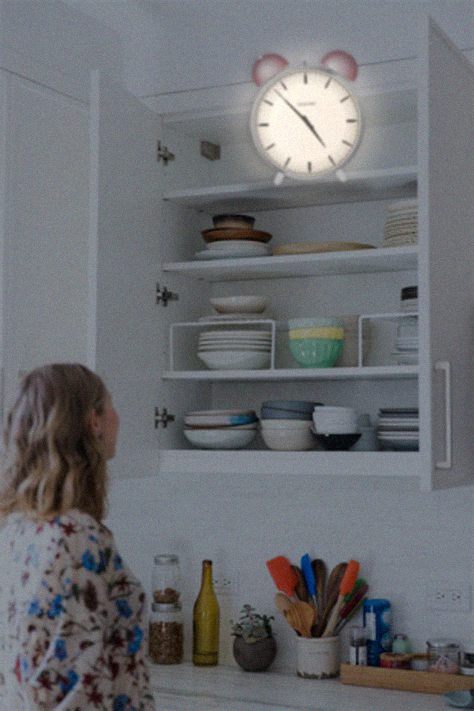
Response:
4h53
